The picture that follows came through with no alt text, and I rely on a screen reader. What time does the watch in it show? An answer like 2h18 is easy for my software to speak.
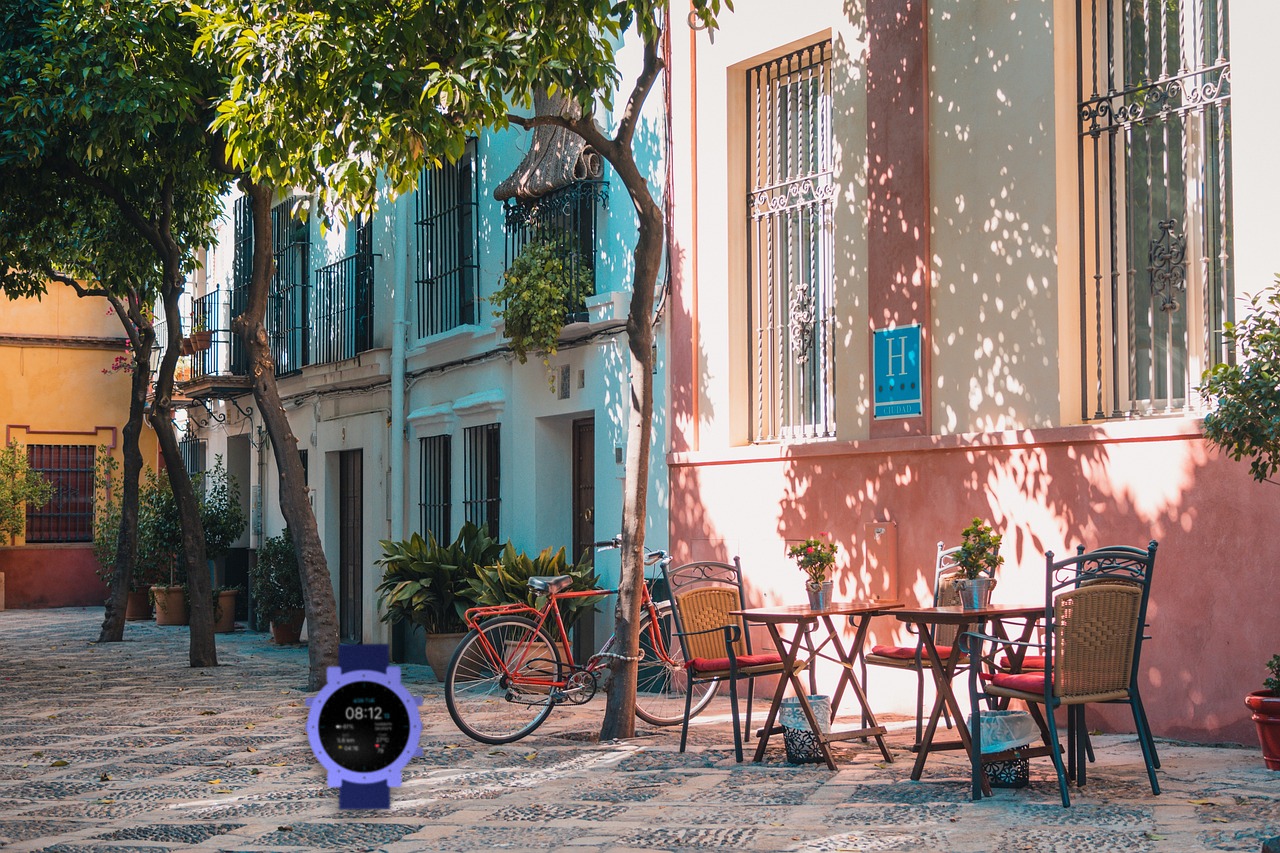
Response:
8h12
